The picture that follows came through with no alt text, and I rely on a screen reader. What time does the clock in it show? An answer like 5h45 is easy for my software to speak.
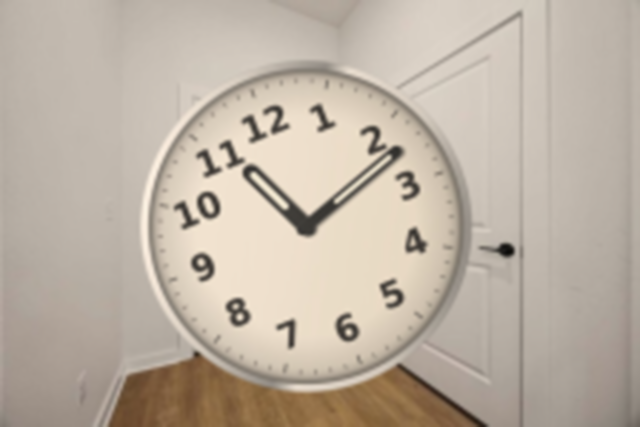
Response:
11h12
